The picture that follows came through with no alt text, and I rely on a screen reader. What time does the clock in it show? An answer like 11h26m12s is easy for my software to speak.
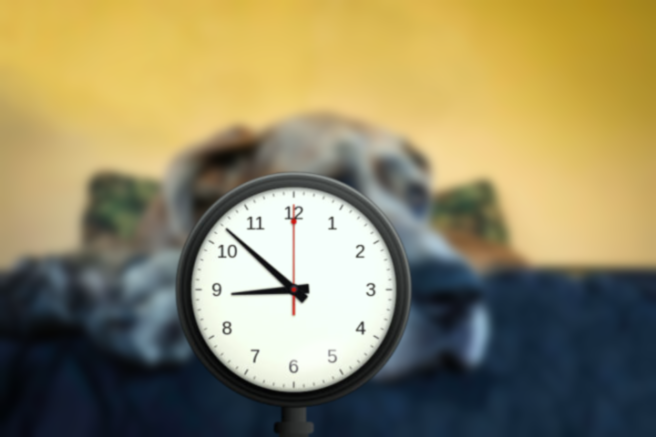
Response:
8h52m00s
